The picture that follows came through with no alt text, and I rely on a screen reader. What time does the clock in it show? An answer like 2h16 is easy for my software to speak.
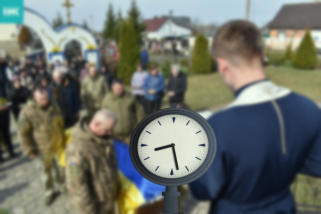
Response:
8h28
